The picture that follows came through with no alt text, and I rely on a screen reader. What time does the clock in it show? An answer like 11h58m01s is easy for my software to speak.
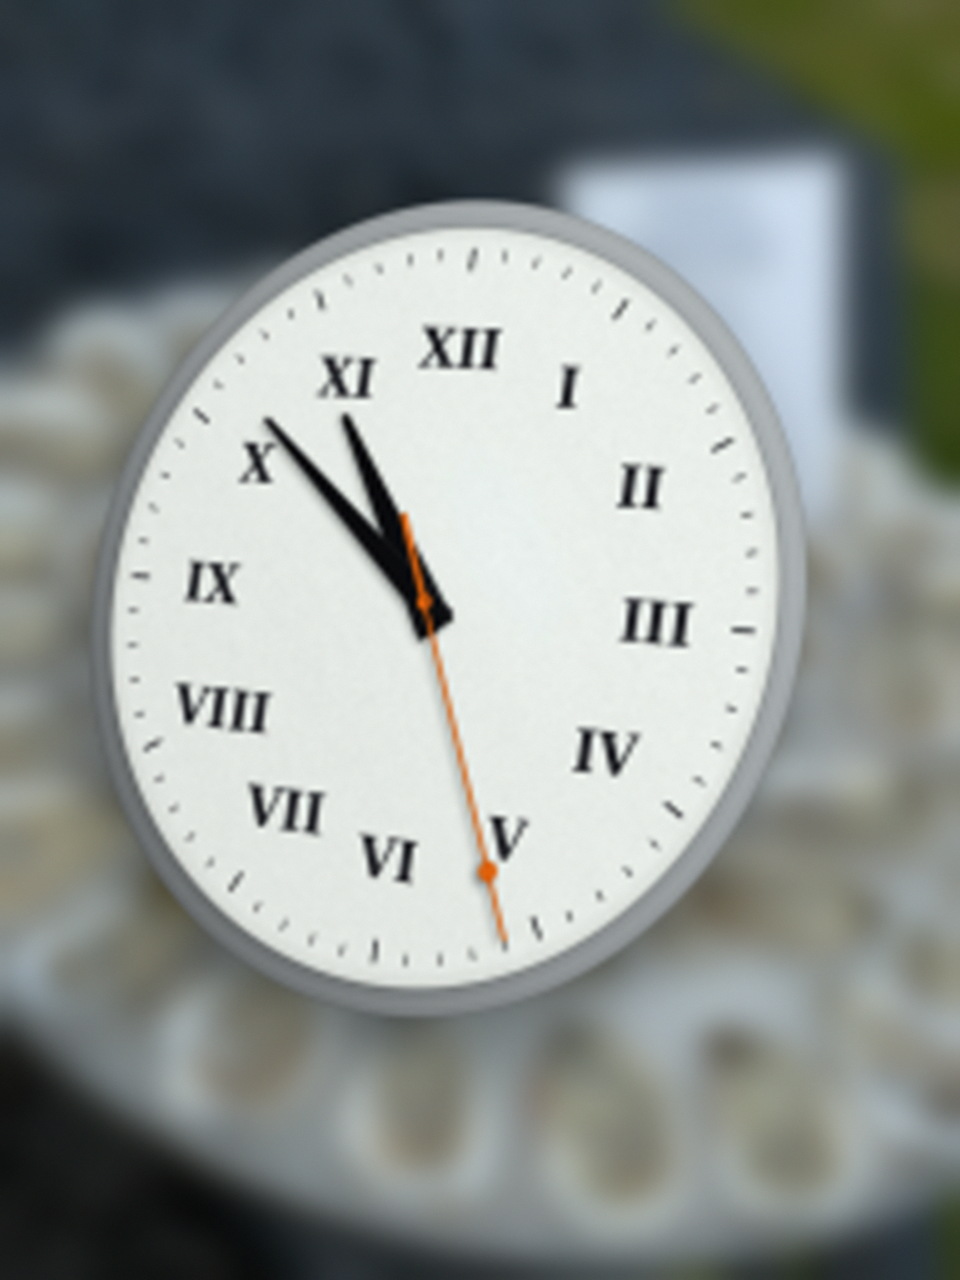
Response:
10h51m26s
